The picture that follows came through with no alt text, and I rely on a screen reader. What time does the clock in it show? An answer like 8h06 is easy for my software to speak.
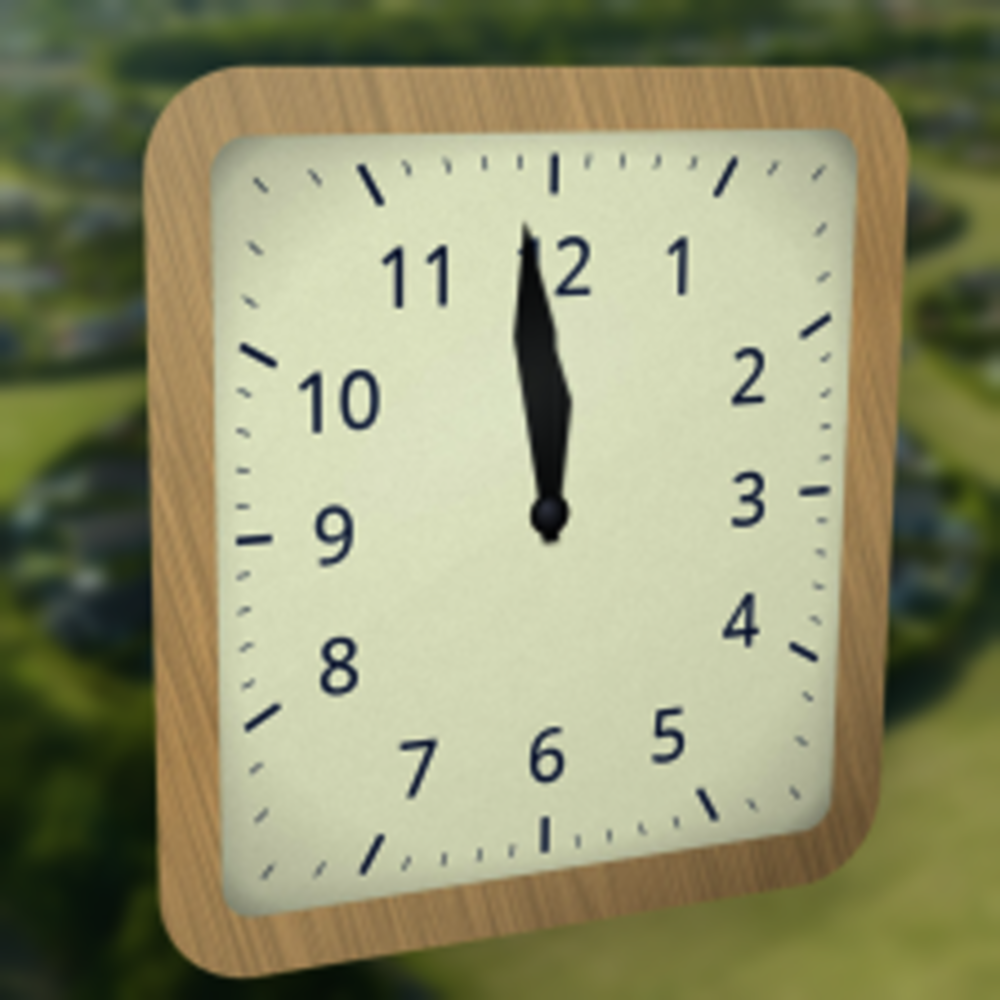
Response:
11h59
